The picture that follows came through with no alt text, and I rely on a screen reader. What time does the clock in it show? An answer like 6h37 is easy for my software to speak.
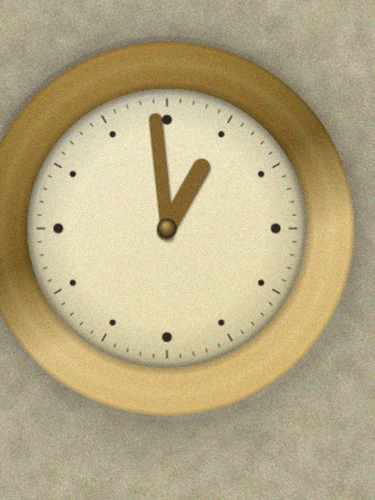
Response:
12h59
